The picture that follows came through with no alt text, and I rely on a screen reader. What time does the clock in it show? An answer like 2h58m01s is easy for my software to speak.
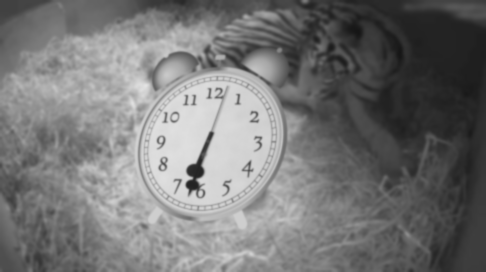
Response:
6h32m02s
